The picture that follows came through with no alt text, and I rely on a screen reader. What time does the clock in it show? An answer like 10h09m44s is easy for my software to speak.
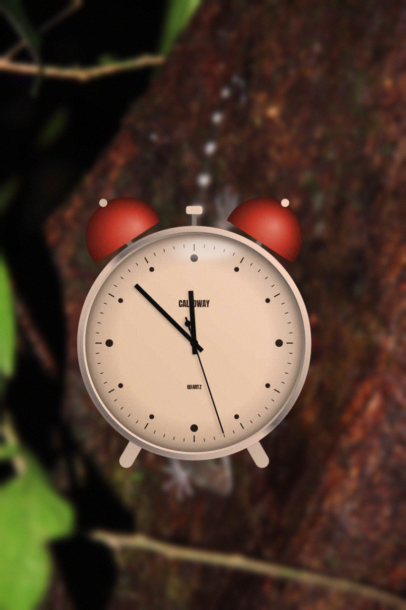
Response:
11h52m27s
